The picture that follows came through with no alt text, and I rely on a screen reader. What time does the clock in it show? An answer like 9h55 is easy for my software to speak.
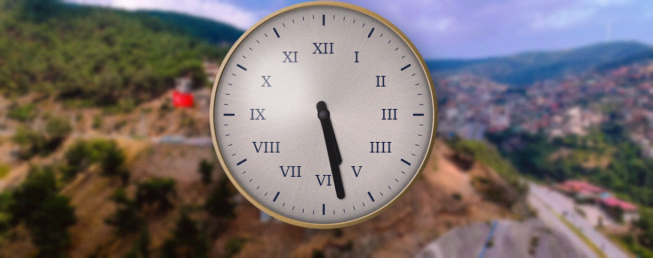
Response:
5h28
